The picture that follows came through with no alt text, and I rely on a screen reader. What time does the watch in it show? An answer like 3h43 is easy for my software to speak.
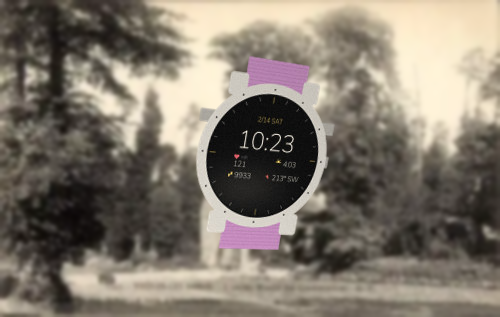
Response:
10h23
